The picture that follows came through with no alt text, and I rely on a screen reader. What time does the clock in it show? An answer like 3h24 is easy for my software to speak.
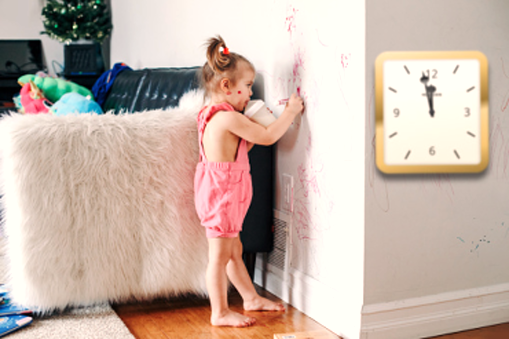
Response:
11h58
